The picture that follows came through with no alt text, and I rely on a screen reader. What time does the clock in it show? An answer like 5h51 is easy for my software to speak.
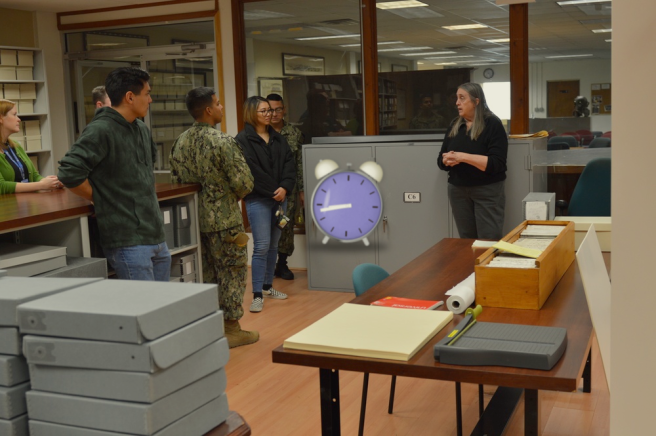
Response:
8h43
